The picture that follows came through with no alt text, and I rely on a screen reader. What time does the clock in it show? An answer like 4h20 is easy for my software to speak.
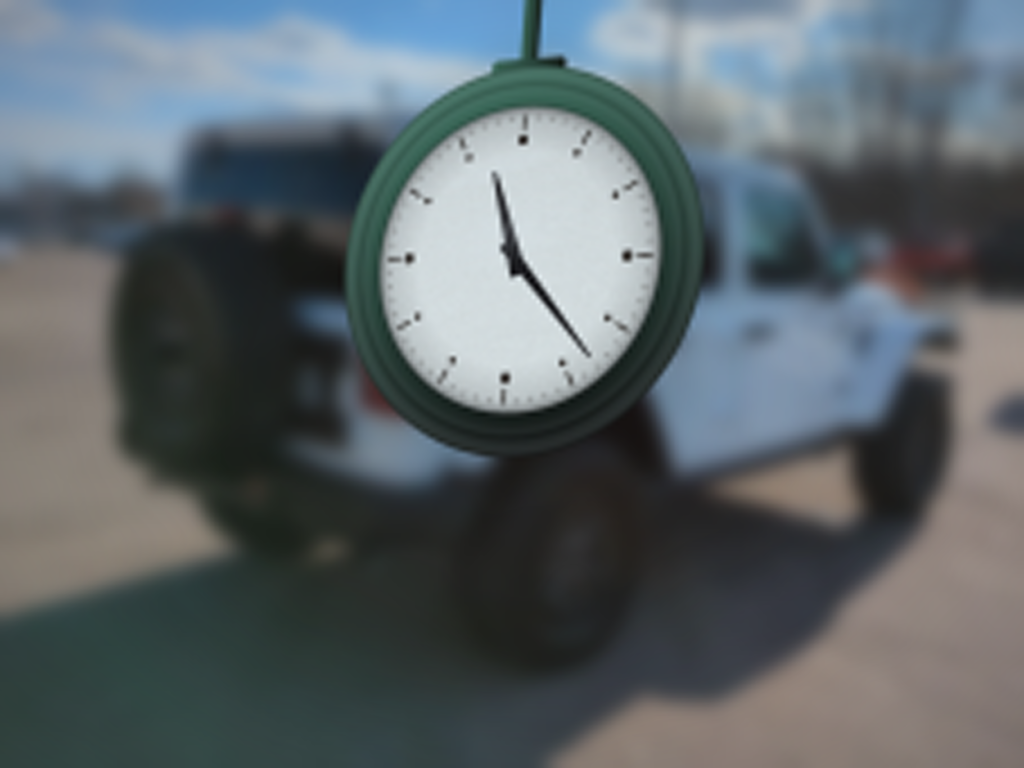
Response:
11h23
